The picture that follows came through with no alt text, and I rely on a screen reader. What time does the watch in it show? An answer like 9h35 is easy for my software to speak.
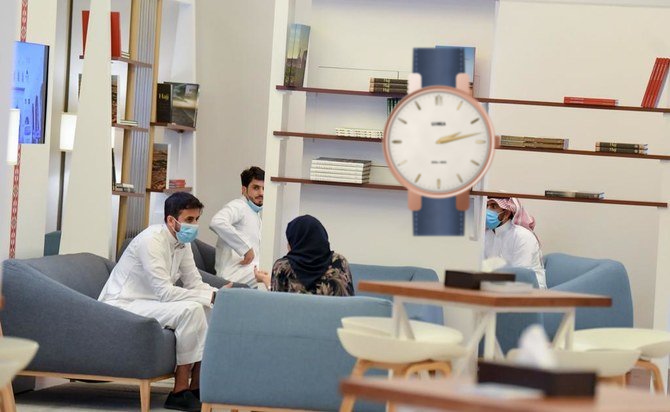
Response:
2h13
